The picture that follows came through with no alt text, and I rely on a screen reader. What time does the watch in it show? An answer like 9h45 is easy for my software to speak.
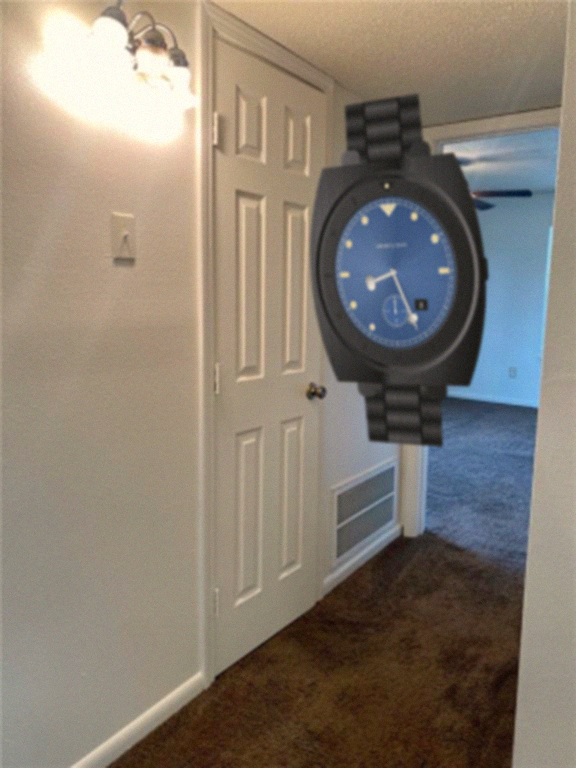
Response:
8h26
